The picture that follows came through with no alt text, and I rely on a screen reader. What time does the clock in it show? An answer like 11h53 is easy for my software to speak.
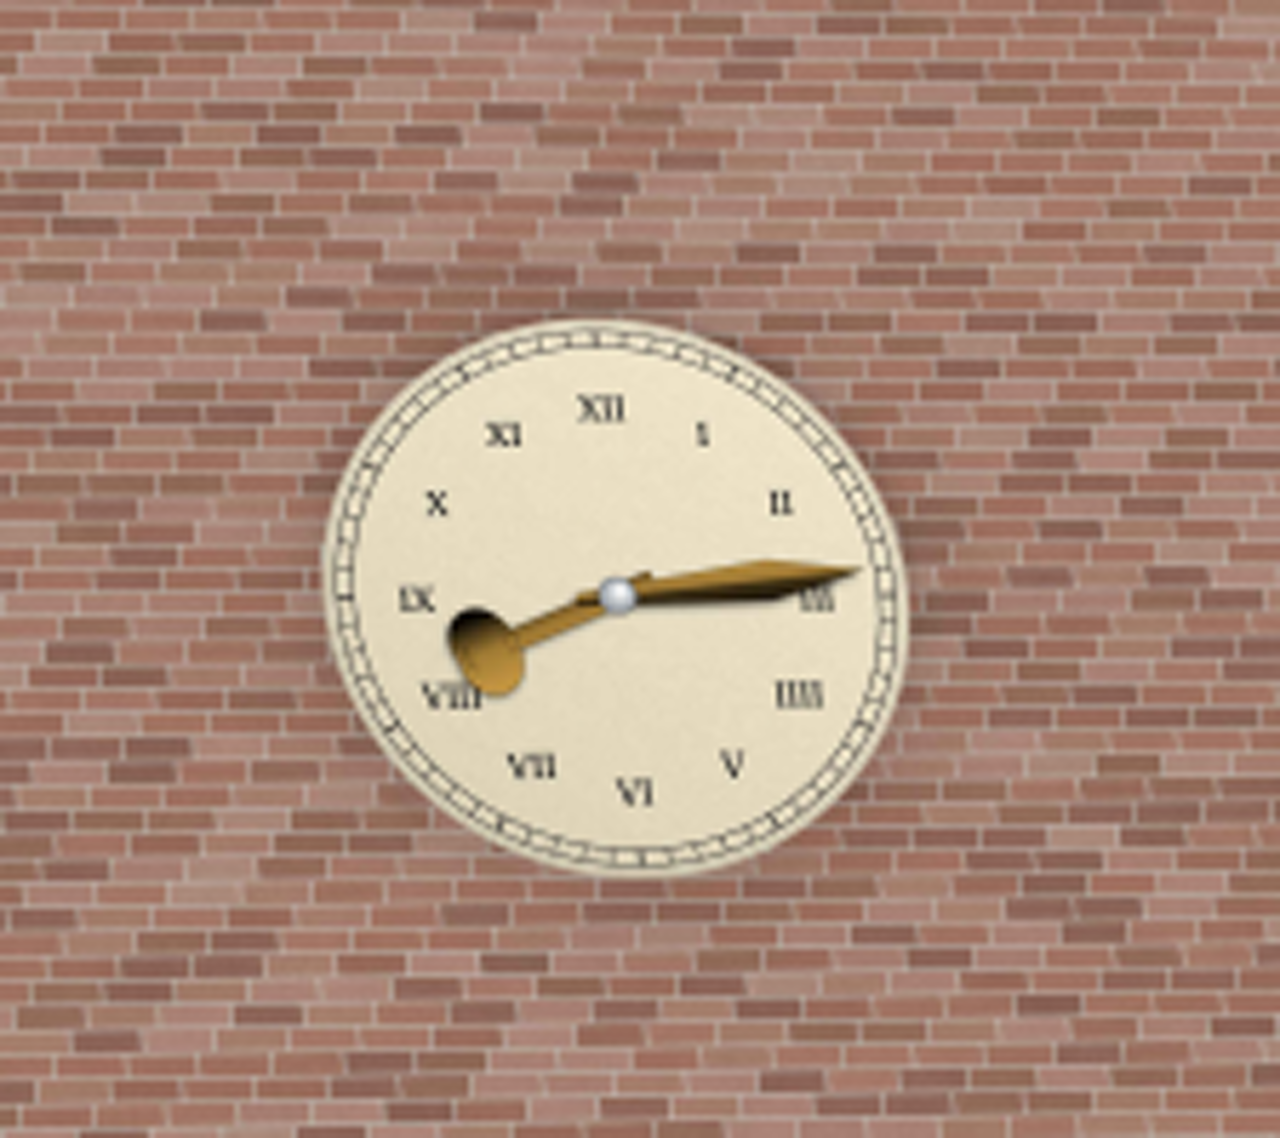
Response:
8h14
